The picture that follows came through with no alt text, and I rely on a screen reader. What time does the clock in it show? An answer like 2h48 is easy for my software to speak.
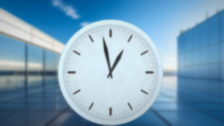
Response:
12h58
